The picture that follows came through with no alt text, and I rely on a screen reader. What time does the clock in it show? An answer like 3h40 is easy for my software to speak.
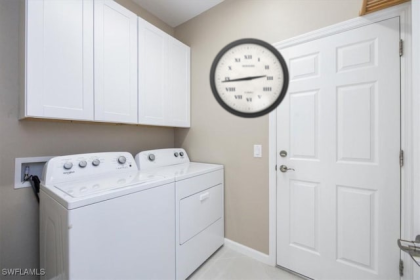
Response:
2h44
